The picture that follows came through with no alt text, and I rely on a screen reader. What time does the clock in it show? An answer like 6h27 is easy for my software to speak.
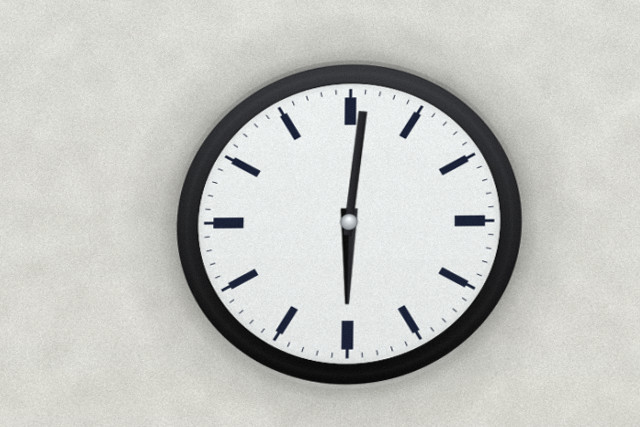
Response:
6h01
